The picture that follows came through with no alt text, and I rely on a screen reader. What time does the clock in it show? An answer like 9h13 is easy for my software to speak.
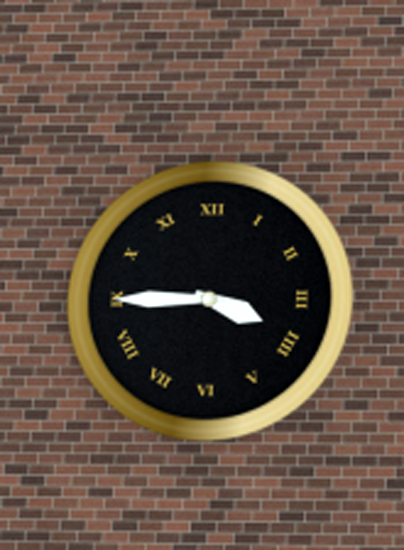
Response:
3h45
